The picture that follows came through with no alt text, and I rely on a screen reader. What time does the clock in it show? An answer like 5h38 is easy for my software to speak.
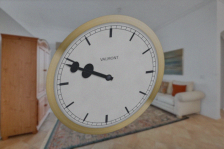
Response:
9h49
